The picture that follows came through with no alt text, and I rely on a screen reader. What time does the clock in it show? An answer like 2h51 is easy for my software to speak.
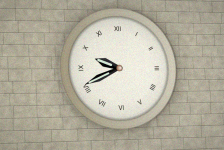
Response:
9h41
